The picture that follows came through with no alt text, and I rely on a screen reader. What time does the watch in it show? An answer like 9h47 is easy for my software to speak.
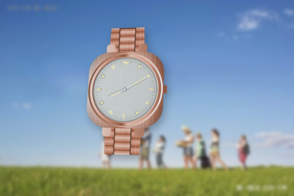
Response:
8h10
